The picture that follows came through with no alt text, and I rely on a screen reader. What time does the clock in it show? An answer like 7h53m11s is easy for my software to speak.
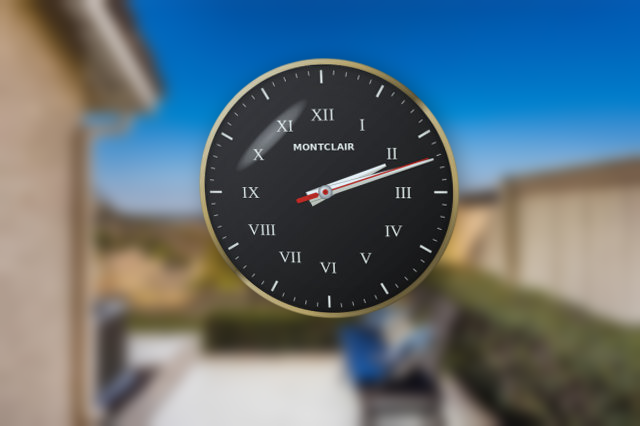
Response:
2h12m12s
